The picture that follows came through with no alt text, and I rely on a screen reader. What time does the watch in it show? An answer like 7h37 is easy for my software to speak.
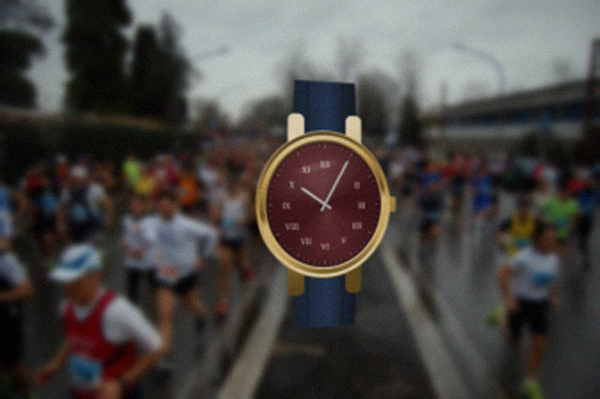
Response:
10h05
